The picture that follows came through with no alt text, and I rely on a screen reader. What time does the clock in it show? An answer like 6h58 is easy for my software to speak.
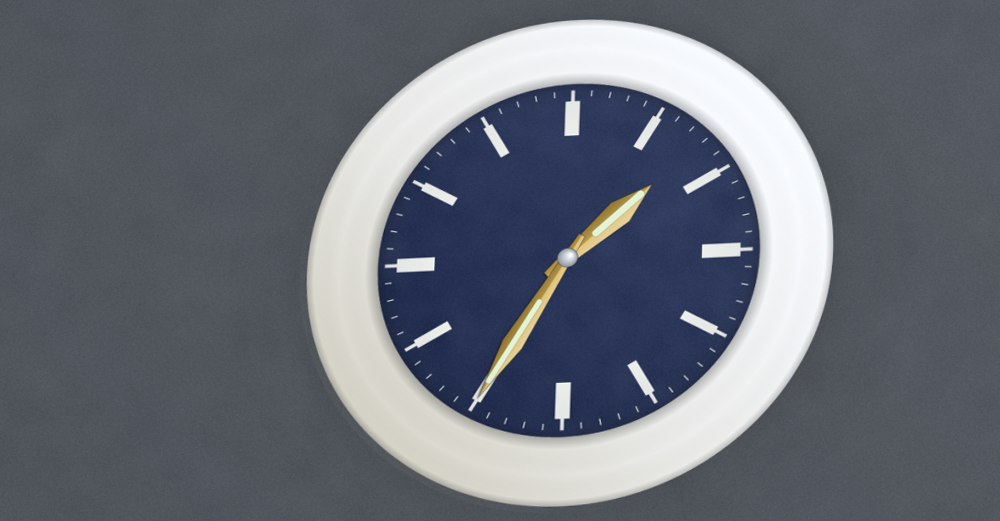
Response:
1h35
